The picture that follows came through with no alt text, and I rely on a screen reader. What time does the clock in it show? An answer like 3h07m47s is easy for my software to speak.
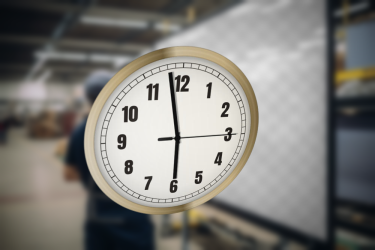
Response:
5h58m15s
